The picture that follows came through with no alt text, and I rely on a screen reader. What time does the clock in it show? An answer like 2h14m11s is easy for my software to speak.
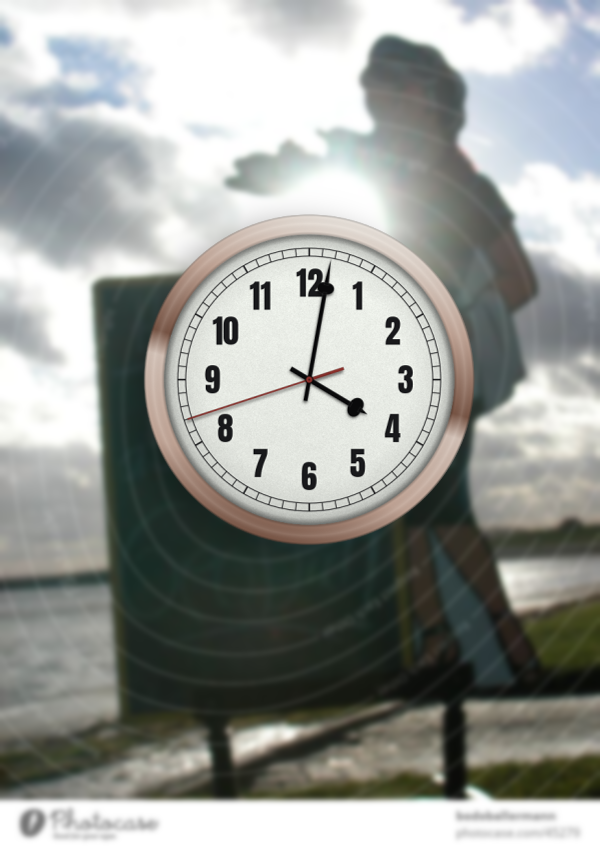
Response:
4h01m42s
